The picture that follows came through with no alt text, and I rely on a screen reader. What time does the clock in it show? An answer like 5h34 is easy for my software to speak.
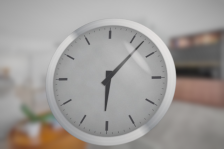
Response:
6h07
